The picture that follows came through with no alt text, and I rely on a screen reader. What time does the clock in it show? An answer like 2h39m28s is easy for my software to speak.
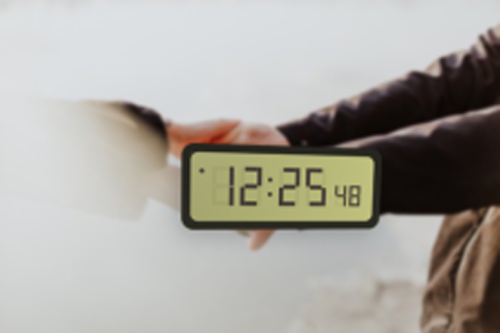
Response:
12h25m48s
